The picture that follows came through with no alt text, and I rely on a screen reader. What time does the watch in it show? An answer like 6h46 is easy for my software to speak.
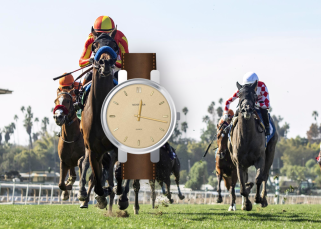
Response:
12h17
